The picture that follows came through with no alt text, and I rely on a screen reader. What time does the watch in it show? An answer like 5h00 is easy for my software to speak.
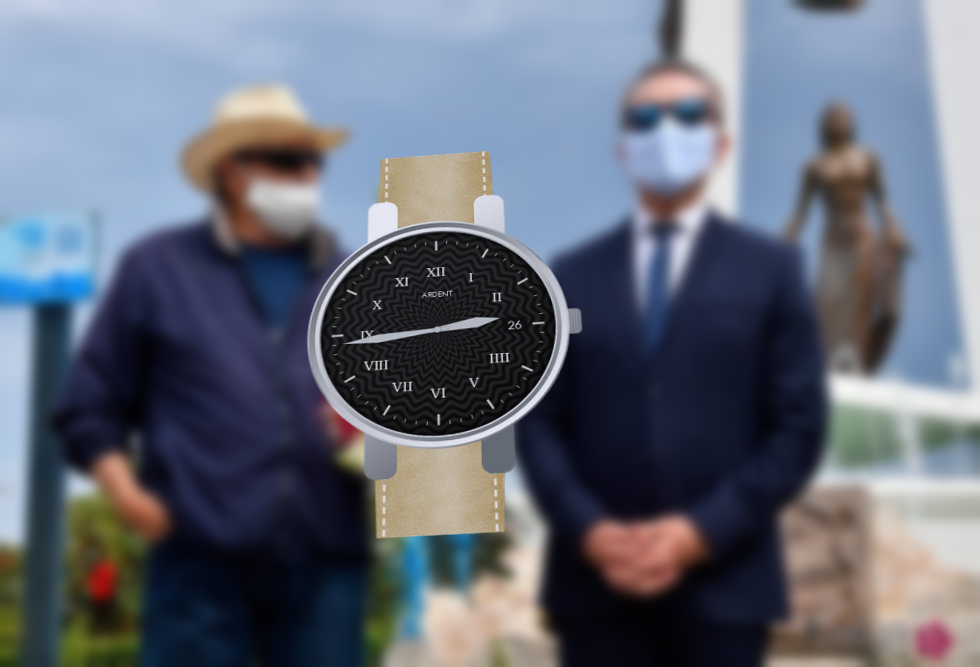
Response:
2h44
